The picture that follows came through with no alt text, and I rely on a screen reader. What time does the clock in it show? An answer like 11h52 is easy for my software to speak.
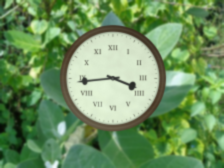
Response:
3h44
